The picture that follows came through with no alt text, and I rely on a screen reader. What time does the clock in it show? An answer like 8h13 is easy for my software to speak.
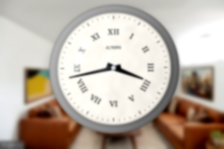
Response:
3h43
